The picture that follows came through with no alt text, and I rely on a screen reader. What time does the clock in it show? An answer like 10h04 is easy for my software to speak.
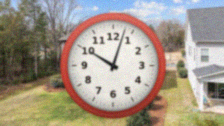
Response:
10h03
